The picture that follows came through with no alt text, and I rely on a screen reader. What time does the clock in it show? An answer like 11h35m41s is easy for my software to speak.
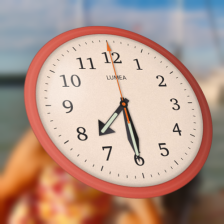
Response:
7h30m00s
